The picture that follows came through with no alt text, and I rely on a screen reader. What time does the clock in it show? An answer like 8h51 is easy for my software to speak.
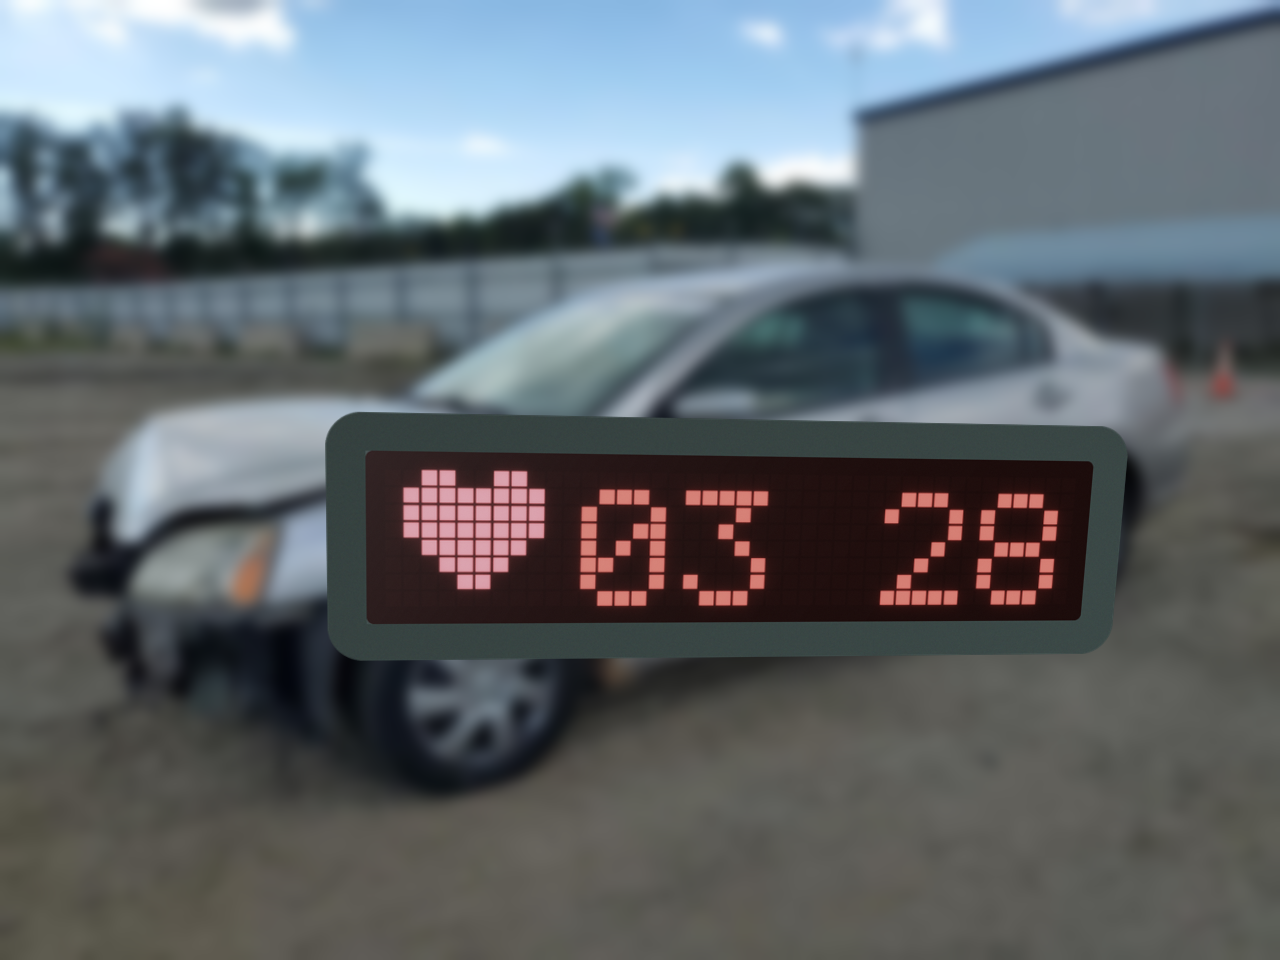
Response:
3h28
